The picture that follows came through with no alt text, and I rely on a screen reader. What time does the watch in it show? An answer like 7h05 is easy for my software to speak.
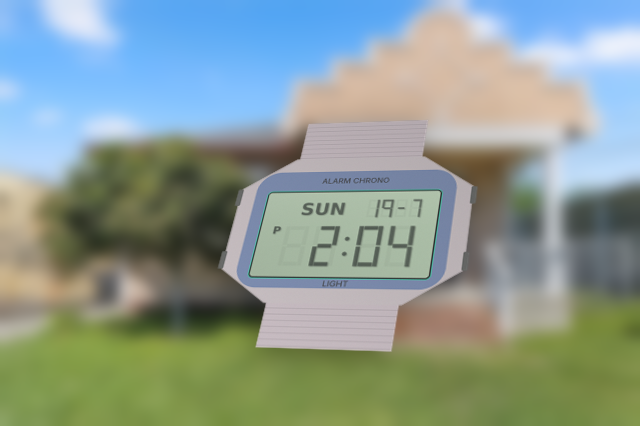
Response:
2h04
